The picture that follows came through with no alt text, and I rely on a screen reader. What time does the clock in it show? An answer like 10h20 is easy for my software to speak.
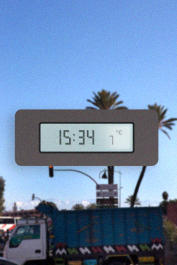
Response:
15h34
